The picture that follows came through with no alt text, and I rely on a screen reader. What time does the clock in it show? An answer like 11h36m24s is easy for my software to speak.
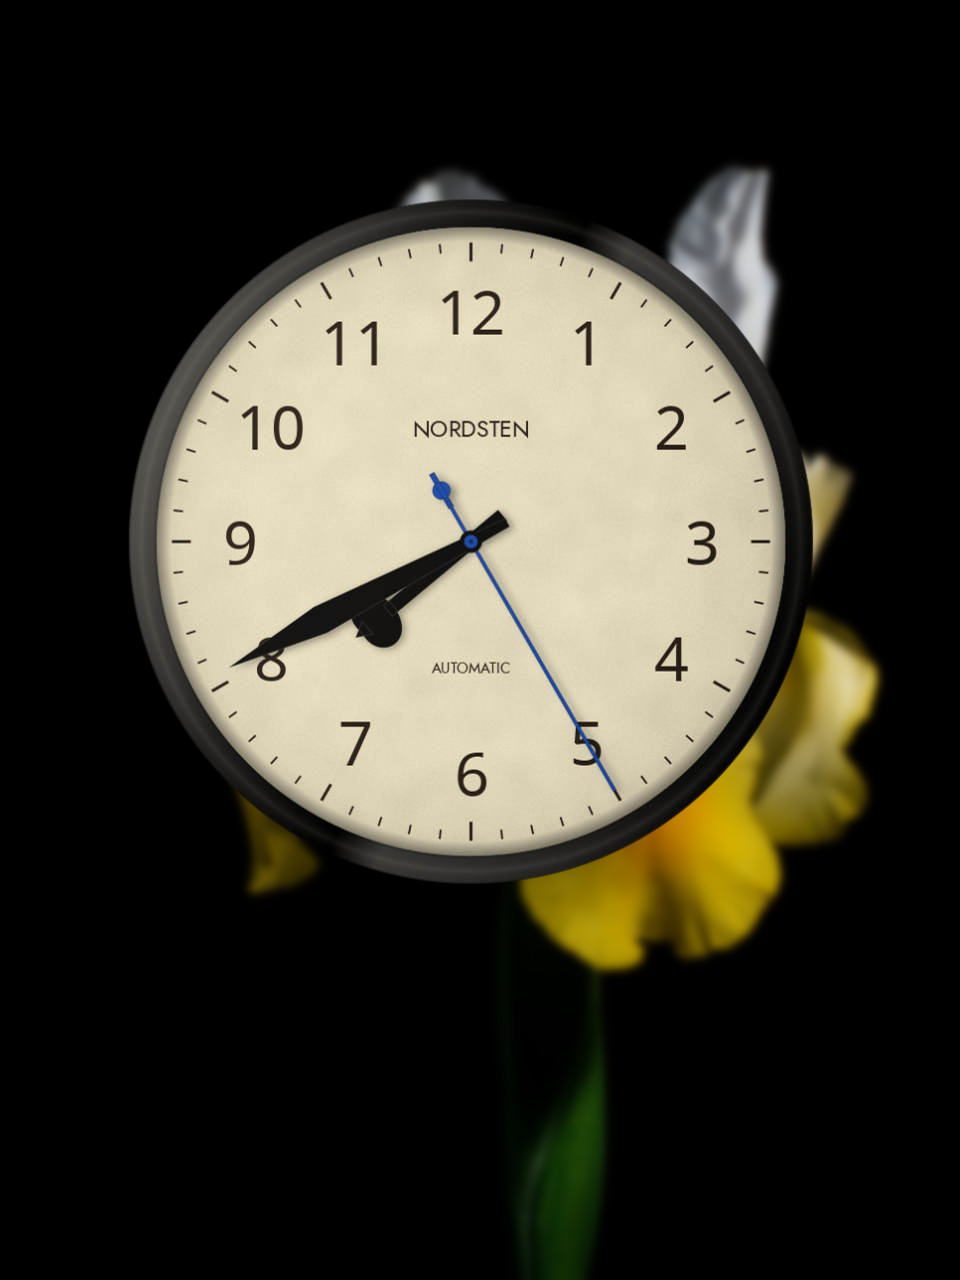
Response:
7h40m25s
